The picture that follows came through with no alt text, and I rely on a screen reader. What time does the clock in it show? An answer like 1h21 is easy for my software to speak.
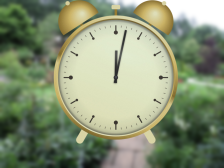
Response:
12h02
